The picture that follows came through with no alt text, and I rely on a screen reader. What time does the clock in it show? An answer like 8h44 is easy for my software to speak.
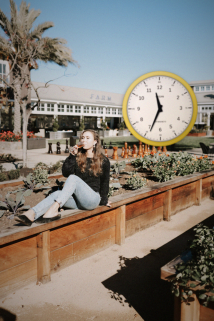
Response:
11h34
